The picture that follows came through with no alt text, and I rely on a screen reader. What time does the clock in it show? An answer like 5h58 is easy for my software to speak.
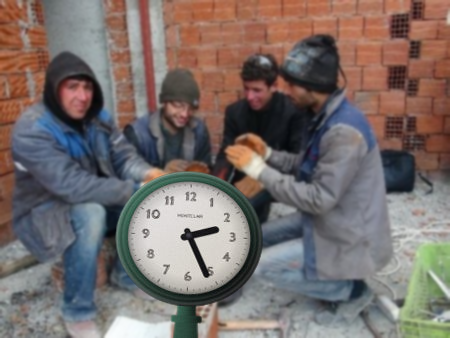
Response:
2h26
